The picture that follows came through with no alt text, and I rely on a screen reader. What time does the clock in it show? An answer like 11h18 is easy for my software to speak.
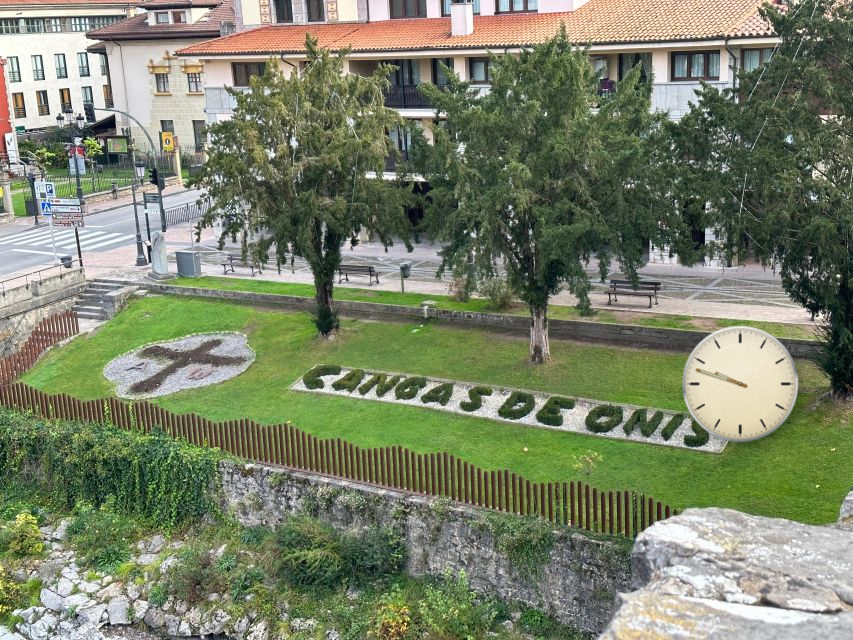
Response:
9h48
